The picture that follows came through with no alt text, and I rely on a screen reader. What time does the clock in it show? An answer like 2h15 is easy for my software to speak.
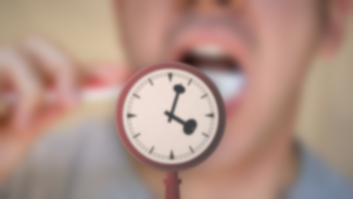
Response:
4h03
